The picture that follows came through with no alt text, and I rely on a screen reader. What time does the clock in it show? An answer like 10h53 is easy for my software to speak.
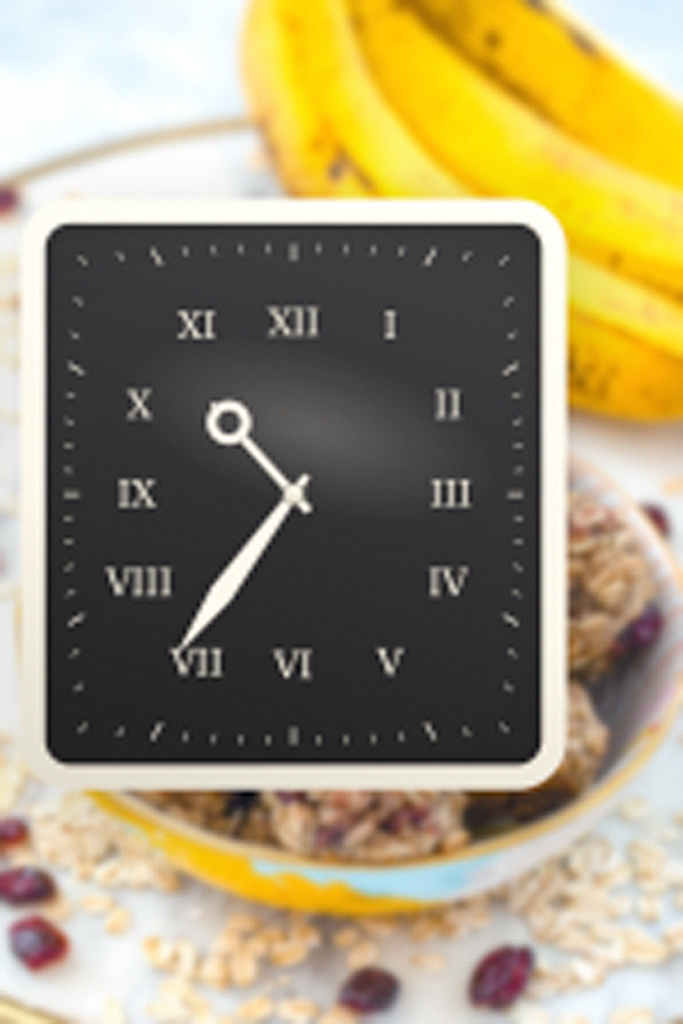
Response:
10h36
